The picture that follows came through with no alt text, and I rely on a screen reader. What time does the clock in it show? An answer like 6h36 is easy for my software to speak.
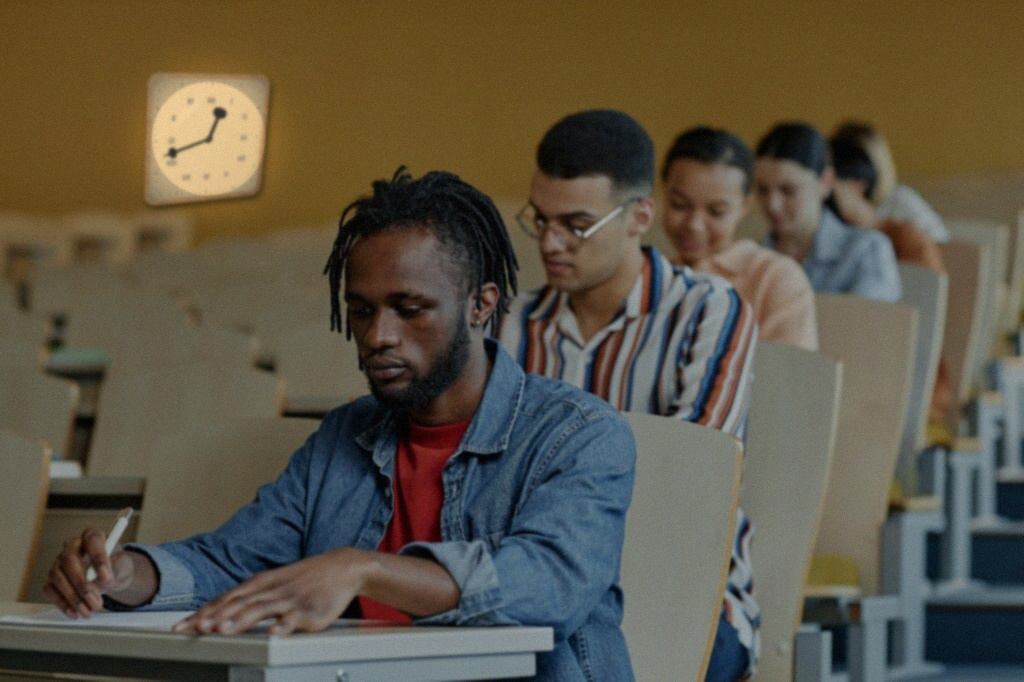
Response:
12h42
